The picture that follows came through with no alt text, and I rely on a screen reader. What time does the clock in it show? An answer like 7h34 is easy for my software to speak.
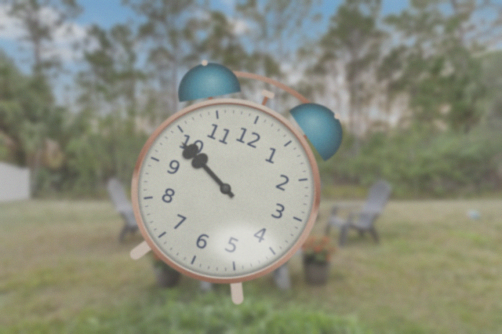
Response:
9h49
